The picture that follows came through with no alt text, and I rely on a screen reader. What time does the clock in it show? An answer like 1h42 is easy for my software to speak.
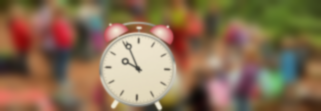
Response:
9h56
